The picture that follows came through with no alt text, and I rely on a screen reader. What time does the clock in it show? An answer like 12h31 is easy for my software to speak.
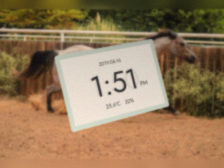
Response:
1h51
